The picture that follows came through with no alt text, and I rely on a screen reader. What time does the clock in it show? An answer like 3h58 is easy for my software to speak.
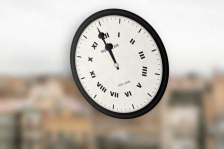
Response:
11h59
